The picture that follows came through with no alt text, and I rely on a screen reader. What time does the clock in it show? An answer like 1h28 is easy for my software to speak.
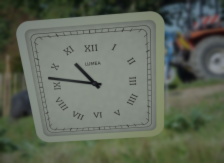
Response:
10h47
